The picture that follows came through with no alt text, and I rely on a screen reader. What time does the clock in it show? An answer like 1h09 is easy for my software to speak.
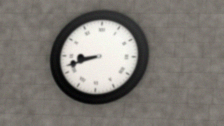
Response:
8h42
